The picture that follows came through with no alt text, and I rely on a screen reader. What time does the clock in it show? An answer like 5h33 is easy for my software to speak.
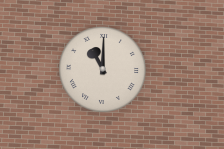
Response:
11h00
